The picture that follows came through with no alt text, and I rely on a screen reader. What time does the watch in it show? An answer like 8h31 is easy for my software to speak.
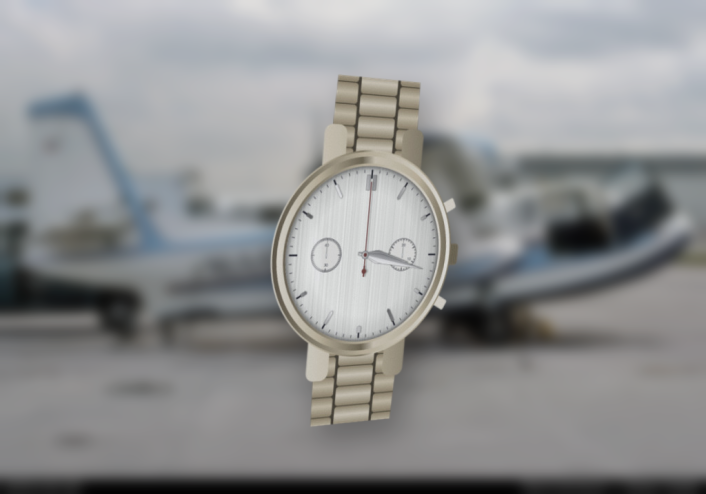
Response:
3h17
